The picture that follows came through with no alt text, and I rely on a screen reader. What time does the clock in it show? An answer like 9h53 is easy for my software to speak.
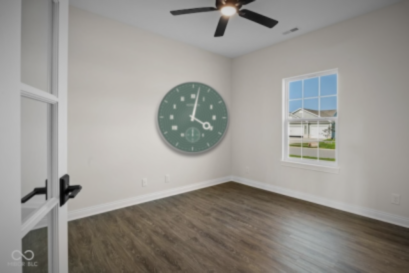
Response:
4h02
